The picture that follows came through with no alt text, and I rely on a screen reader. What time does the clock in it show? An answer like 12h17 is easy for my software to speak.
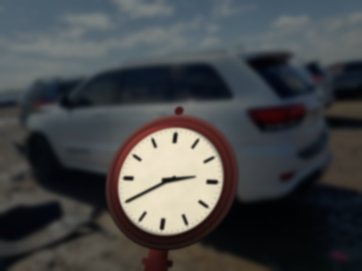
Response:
2h40
